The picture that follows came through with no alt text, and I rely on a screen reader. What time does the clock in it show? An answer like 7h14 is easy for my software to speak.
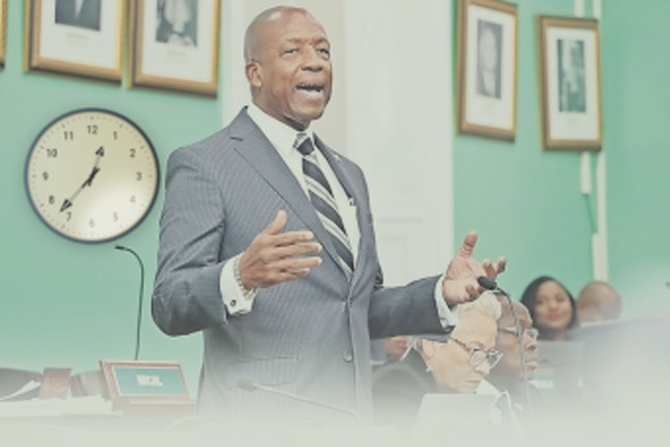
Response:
12h37
